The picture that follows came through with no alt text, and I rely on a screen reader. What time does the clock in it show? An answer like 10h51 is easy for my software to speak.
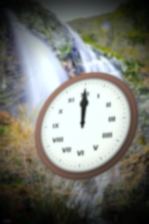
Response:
12h00
